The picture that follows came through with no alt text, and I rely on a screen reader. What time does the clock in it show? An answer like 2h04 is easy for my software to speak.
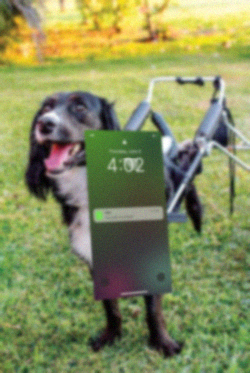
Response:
4h02
